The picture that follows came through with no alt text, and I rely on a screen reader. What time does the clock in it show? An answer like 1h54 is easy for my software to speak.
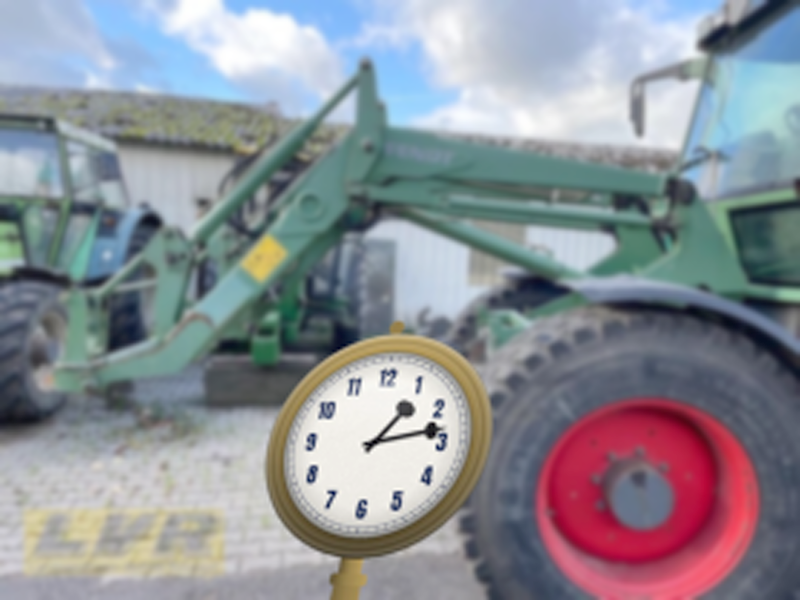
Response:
1h13
